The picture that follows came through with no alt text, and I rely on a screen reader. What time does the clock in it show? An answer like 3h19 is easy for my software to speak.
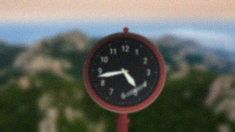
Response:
4h43
